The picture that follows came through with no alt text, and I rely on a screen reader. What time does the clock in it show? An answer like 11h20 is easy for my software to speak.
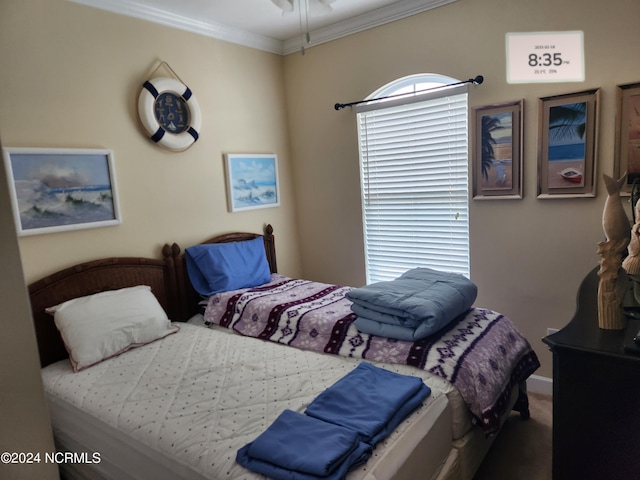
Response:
8h35
